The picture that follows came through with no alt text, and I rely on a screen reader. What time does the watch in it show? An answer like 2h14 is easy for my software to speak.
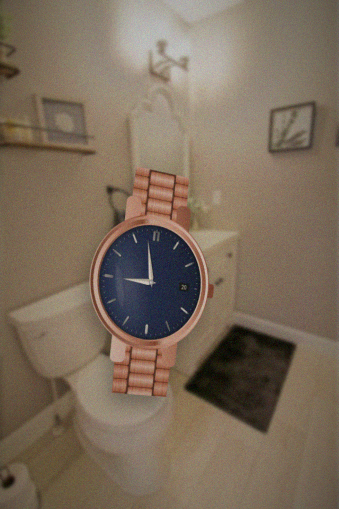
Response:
8h58
